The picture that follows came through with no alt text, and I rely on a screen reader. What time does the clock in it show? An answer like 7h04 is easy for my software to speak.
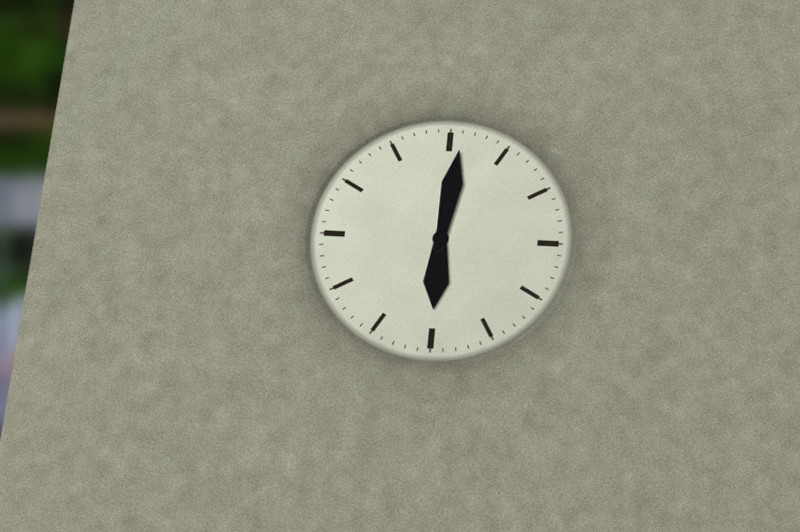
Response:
6h01
